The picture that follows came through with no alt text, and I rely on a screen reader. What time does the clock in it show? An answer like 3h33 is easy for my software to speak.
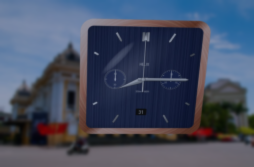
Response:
8h15
